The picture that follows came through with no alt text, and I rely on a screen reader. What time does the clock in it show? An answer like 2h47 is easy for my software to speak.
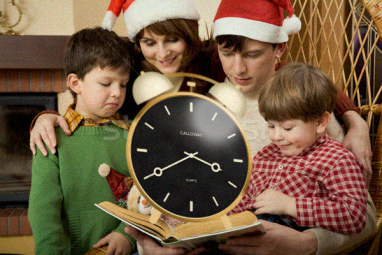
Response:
3h40
